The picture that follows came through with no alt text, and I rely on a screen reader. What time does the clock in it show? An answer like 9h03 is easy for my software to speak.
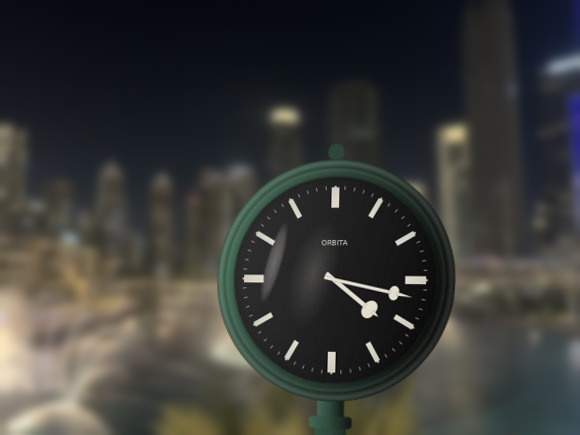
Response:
4h17
